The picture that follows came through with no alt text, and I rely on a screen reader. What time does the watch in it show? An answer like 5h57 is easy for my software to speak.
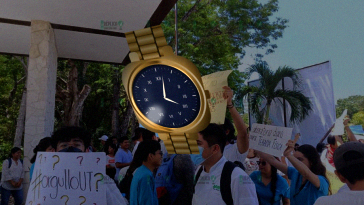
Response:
4h02
